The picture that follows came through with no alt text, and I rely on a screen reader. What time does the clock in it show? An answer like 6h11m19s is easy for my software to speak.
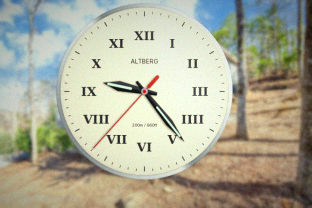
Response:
9h23m37s
